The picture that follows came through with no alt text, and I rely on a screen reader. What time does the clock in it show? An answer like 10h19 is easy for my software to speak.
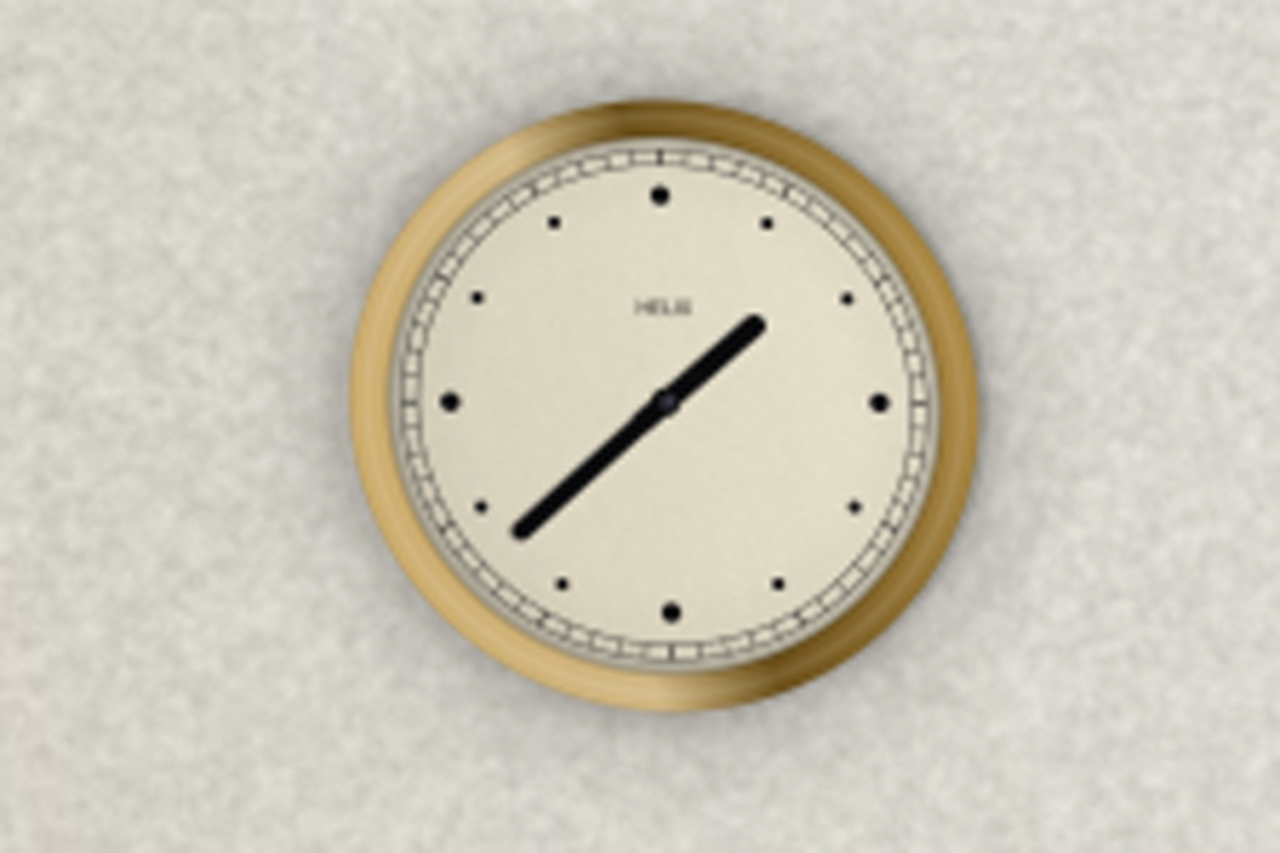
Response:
1h38
